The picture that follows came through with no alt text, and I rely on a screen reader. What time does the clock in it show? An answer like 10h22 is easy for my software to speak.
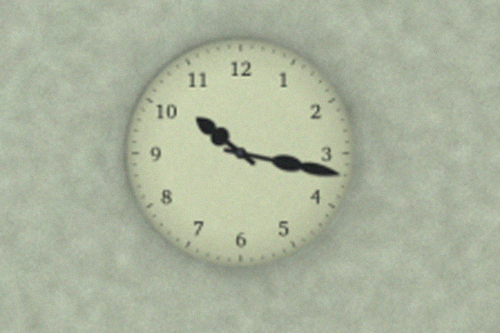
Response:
10h17
